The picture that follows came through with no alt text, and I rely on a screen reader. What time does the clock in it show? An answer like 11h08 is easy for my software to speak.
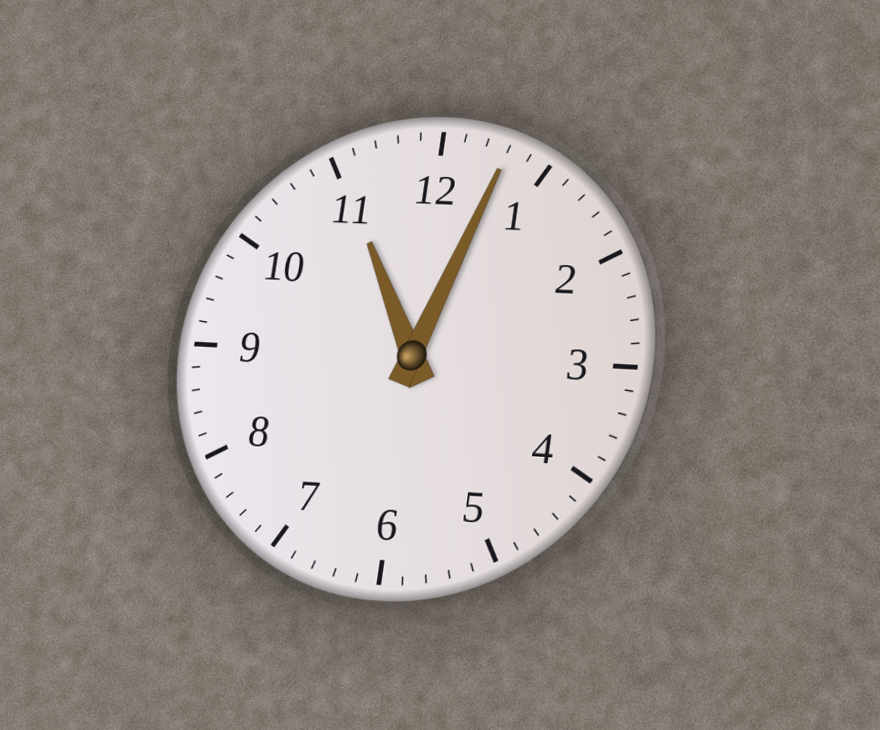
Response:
11h03
